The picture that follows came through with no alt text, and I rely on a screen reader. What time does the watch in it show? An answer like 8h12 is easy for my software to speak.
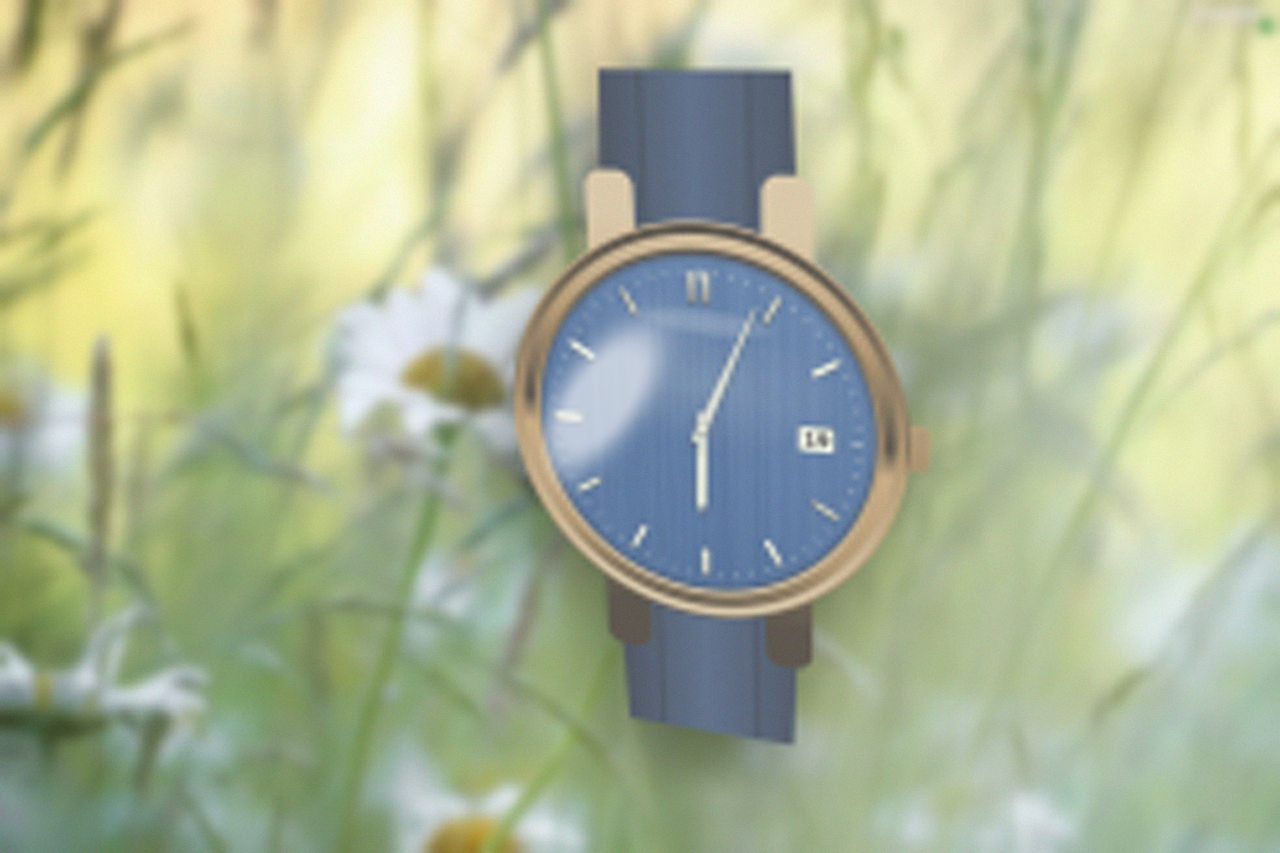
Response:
6h04
